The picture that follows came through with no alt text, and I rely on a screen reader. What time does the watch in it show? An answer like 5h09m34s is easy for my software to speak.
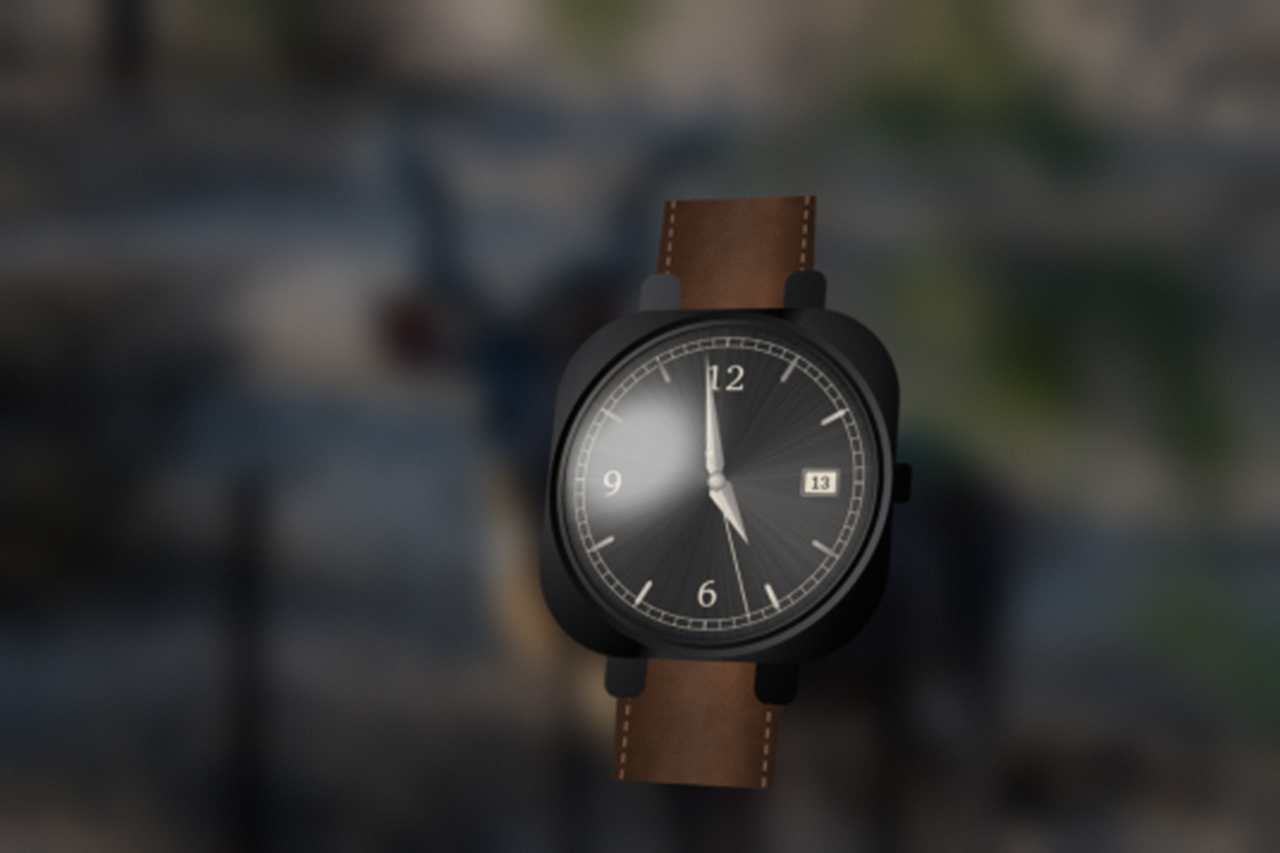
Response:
4h58m27s
